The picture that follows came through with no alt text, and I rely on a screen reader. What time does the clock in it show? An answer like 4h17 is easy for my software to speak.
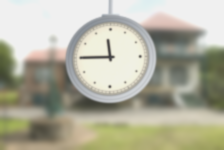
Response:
11h45
